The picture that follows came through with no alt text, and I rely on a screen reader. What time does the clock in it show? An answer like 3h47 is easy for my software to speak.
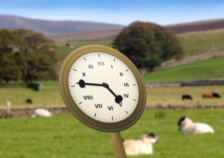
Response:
4h46
